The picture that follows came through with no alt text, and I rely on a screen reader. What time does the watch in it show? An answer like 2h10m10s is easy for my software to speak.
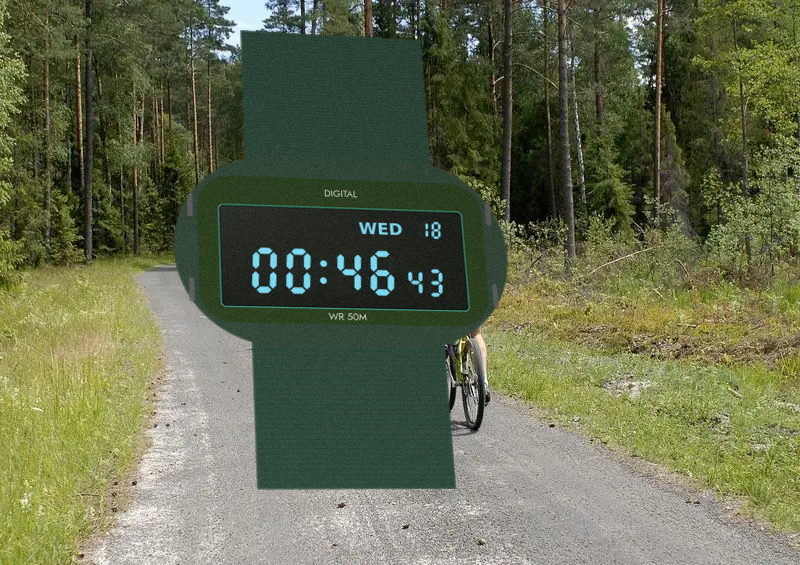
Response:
0h46m43s
